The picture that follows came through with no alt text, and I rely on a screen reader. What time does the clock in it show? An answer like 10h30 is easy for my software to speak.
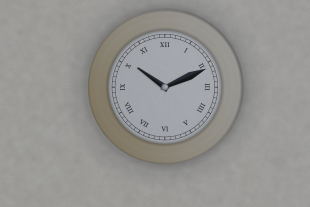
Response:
10h11
